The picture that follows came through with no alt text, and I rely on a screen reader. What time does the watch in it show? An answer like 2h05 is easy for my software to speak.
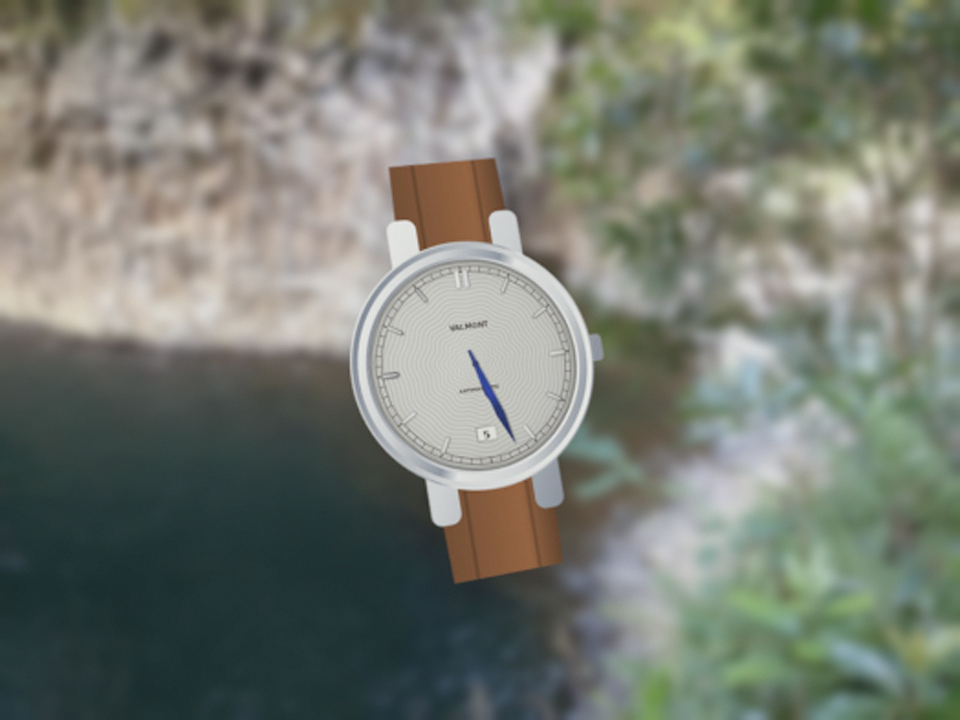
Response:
5h27
